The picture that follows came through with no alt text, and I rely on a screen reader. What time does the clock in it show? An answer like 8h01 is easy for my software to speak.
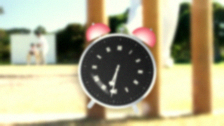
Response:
6h31
